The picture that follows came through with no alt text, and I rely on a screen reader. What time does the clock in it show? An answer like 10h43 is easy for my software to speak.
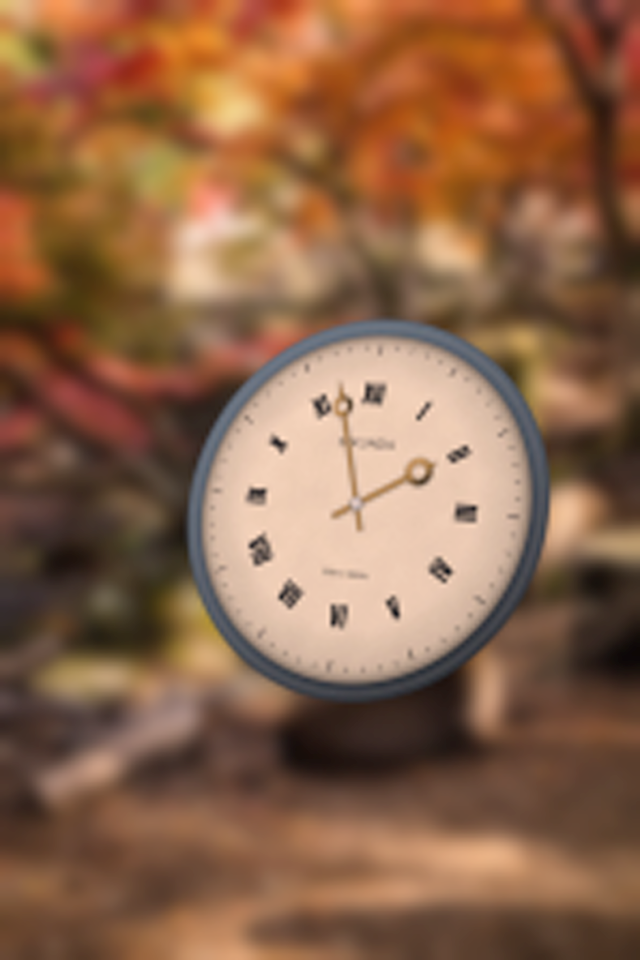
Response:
1h57
